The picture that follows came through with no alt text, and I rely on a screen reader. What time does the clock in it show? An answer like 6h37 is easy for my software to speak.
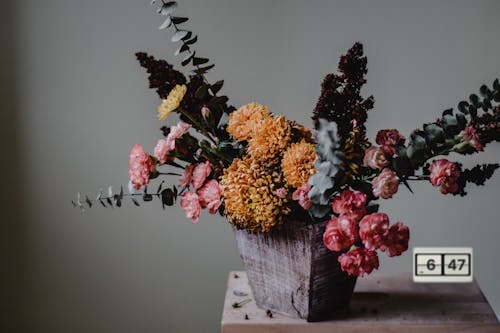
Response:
6h47
